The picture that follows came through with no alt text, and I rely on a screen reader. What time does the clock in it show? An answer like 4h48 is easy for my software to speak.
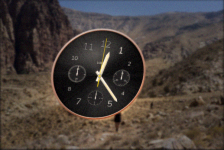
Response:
12h23
